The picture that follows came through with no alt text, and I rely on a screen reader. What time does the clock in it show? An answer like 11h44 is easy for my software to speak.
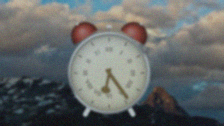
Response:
6h24
